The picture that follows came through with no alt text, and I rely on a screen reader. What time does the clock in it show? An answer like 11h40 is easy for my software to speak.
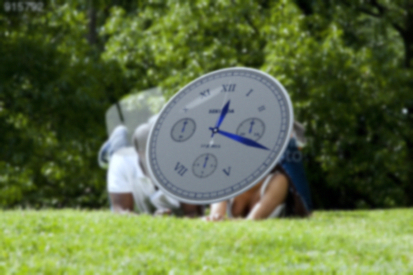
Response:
12h18
